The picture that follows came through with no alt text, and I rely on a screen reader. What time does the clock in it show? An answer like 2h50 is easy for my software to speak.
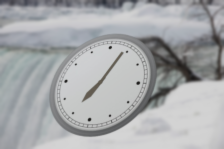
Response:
7h04
